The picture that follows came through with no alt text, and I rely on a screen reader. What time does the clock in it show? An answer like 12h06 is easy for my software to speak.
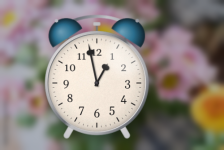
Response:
12h58
